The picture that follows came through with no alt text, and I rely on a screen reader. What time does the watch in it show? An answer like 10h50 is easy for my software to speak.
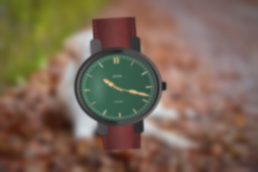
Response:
10h18
